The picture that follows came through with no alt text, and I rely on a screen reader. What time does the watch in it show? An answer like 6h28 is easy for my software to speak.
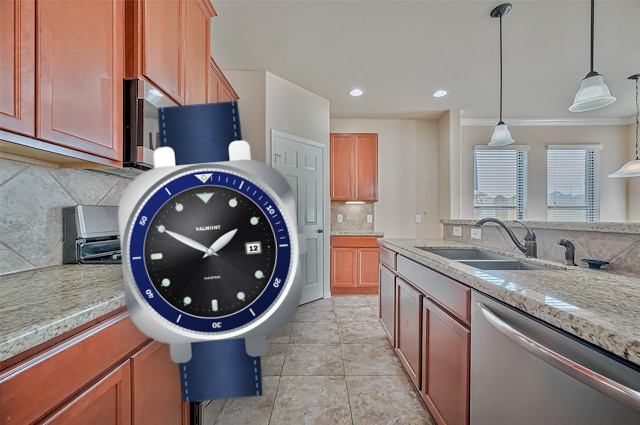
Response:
1h50
